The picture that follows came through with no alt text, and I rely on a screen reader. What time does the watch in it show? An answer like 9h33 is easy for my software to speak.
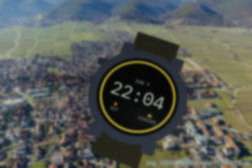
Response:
22h04
